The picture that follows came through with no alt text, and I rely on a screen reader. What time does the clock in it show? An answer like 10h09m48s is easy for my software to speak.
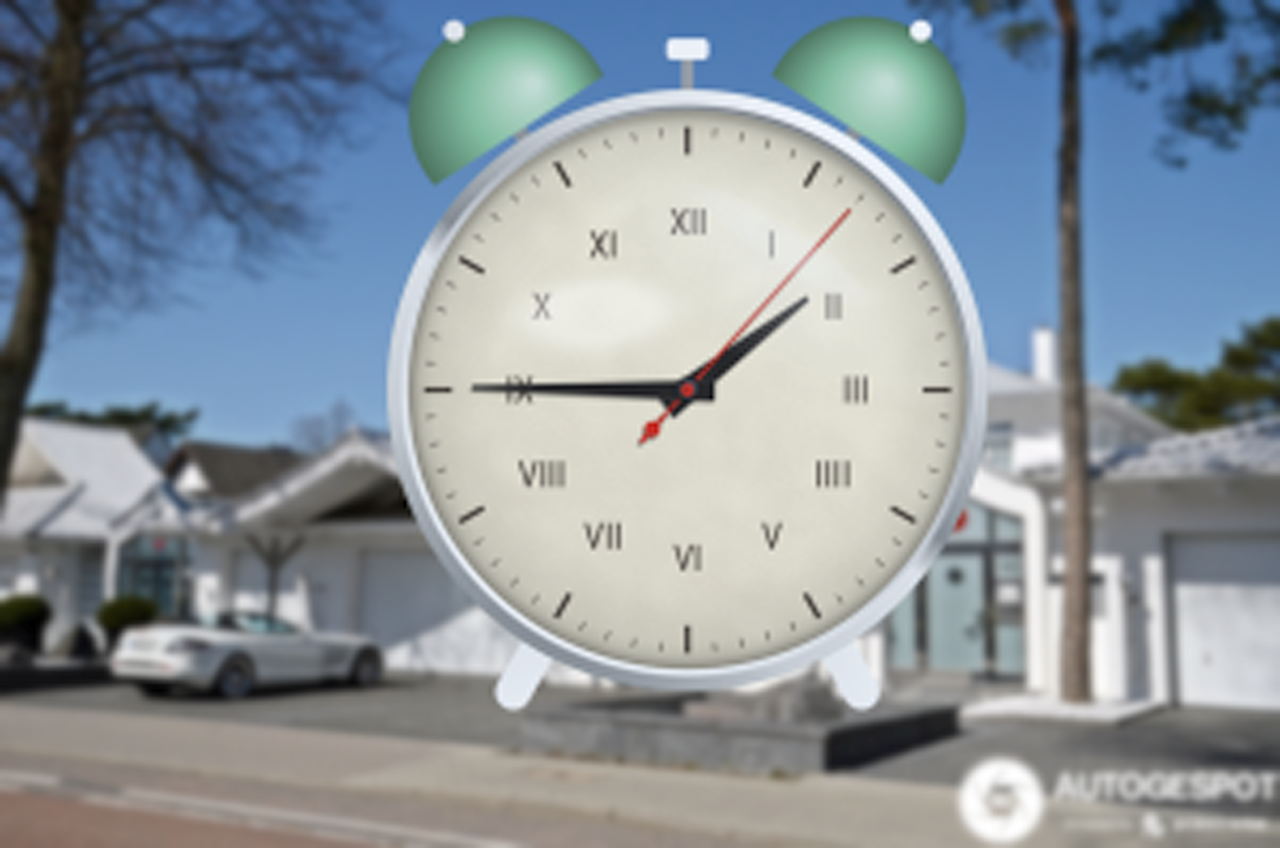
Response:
1h45m07s
